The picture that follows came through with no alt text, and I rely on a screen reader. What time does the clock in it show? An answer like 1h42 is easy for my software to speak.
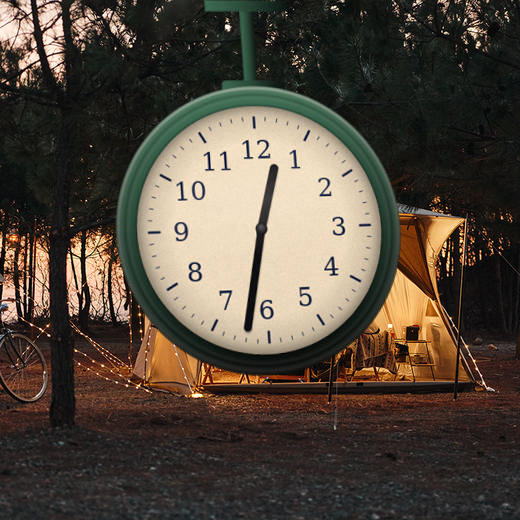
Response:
12h32
